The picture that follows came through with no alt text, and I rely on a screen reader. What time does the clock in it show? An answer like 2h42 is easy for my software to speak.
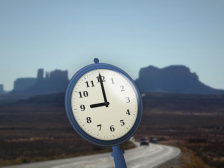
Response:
9h00
